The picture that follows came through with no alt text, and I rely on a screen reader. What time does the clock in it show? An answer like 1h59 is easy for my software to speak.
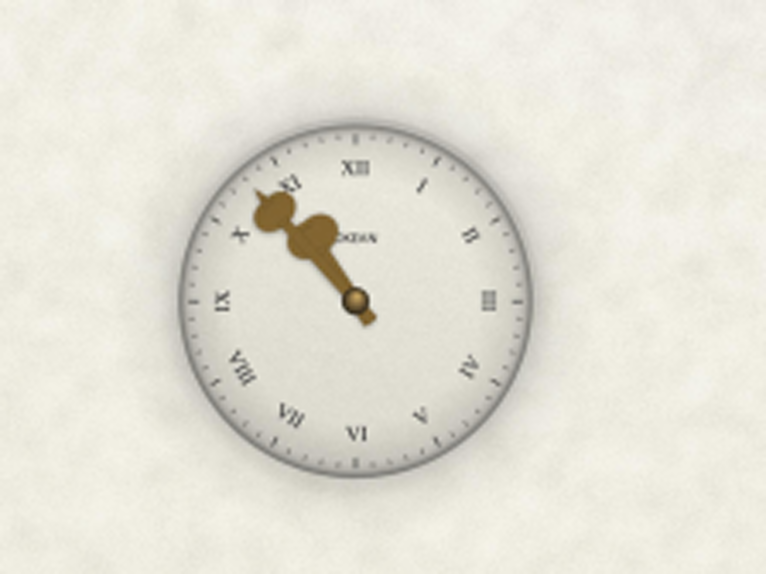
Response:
10h53
